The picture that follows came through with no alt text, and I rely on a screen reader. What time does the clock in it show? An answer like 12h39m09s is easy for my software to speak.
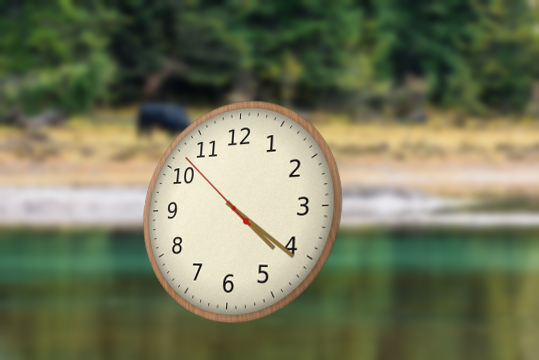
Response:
4h20m52s
